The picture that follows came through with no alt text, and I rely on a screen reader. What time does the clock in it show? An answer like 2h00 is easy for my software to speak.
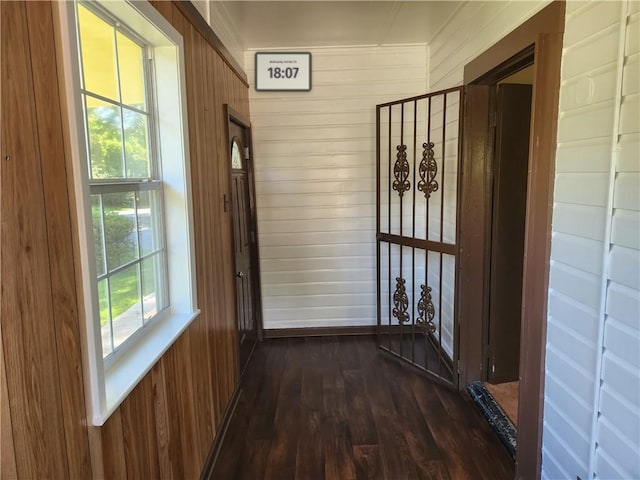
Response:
18h07
